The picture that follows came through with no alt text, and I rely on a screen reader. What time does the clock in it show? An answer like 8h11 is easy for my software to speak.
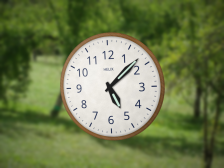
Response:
5h08
